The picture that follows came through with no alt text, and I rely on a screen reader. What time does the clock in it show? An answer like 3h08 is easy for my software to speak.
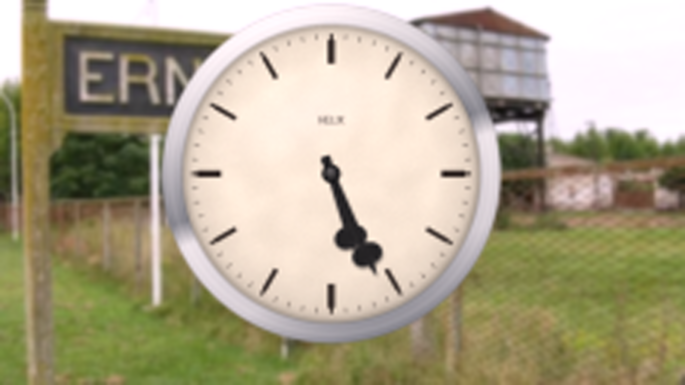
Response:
5h26
